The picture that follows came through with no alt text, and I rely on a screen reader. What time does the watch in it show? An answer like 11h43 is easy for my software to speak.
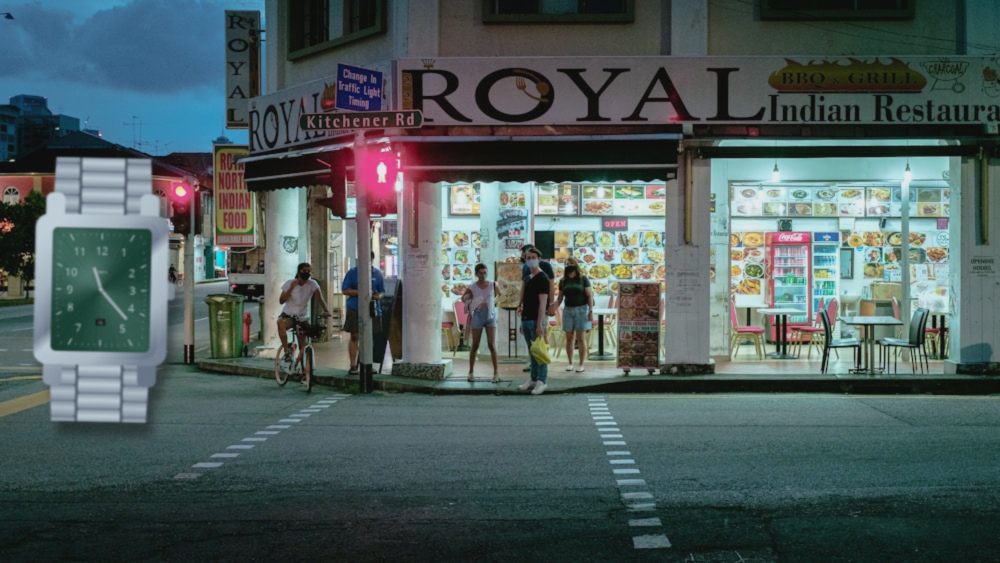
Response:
11h23
